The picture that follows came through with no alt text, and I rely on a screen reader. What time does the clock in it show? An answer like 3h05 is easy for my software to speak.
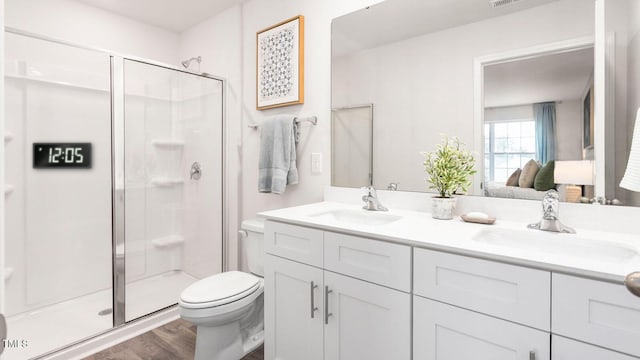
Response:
12h05
